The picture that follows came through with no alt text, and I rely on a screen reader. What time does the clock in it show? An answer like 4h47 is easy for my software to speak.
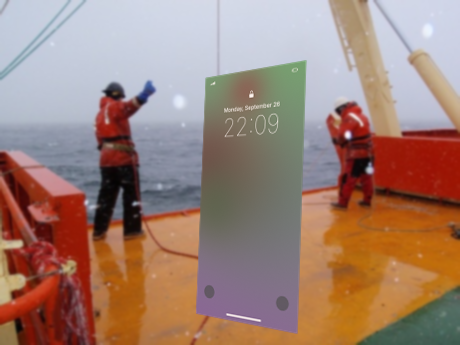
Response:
22h09
